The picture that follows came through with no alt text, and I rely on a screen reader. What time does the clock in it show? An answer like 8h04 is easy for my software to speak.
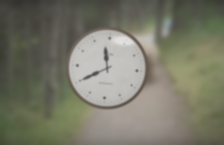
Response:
11h40
